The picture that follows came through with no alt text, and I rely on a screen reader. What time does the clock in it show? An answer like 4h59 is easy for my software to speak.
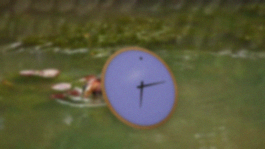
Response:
6h12
